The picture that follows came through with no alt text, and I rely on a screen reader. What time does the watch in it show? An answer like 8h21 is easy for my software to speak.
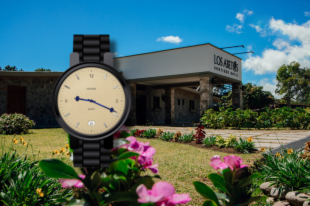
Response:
9h19
